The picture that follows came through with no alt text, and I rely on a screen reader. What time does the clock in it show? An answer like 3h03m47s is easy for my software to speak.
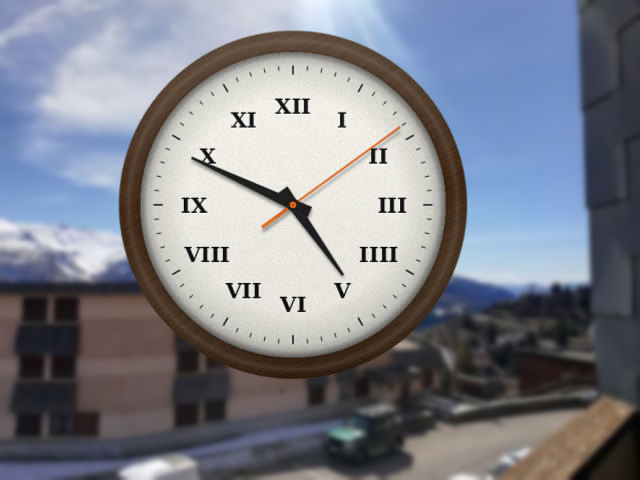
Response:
4h49m09s
